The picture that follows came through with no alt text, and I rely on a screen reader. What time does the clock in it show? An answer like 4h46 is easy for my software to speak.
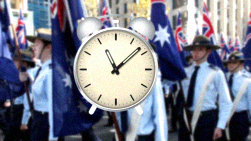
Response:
11h08
